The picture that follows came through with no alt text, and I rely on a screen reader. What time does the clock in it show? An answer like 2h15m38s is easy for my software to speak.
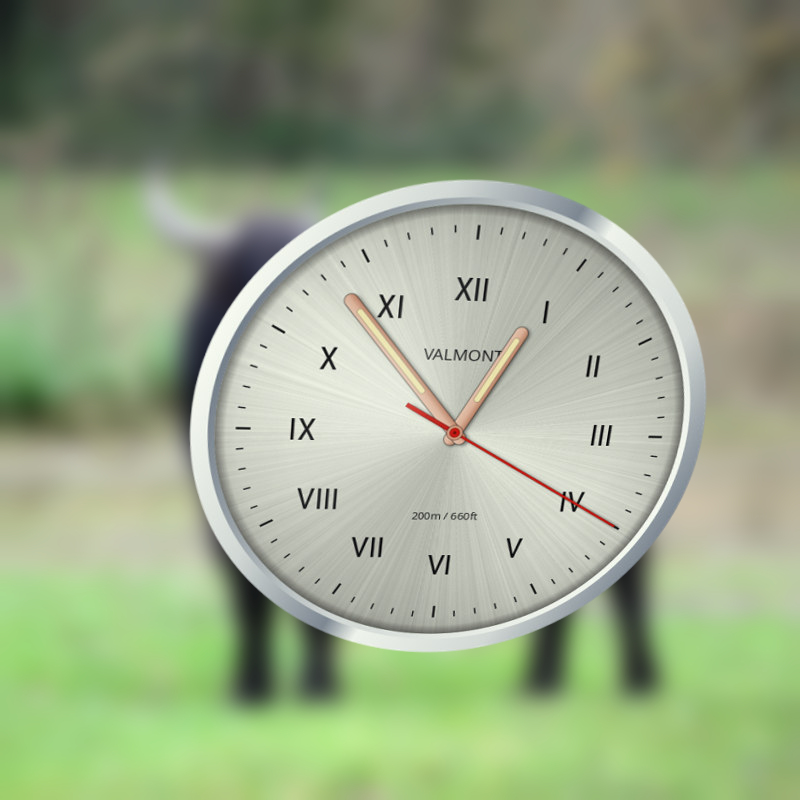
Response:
12h53m20s
